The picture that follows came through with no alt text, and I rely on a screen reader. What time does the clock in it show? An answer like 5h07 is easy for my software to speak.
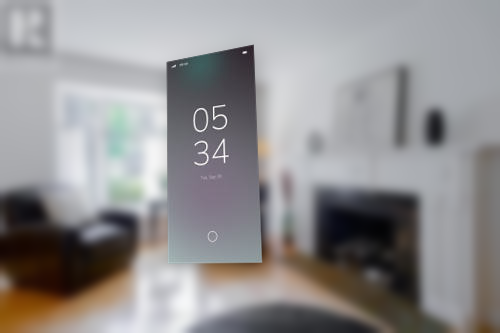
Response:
5h34
